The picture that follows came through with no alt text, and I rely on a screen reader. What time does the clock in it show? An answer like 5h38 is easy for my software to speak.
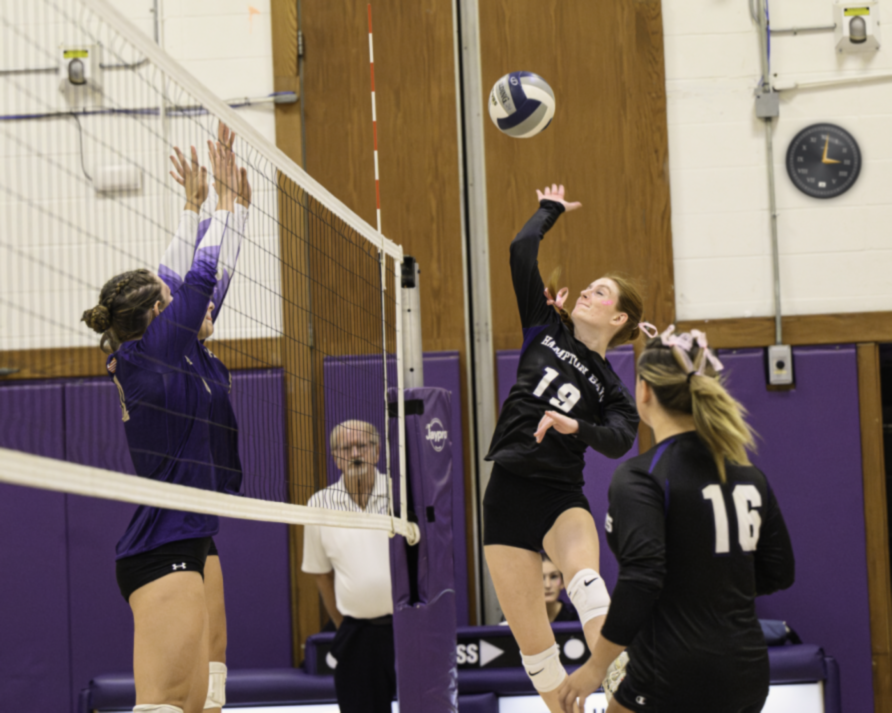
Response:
3h01
